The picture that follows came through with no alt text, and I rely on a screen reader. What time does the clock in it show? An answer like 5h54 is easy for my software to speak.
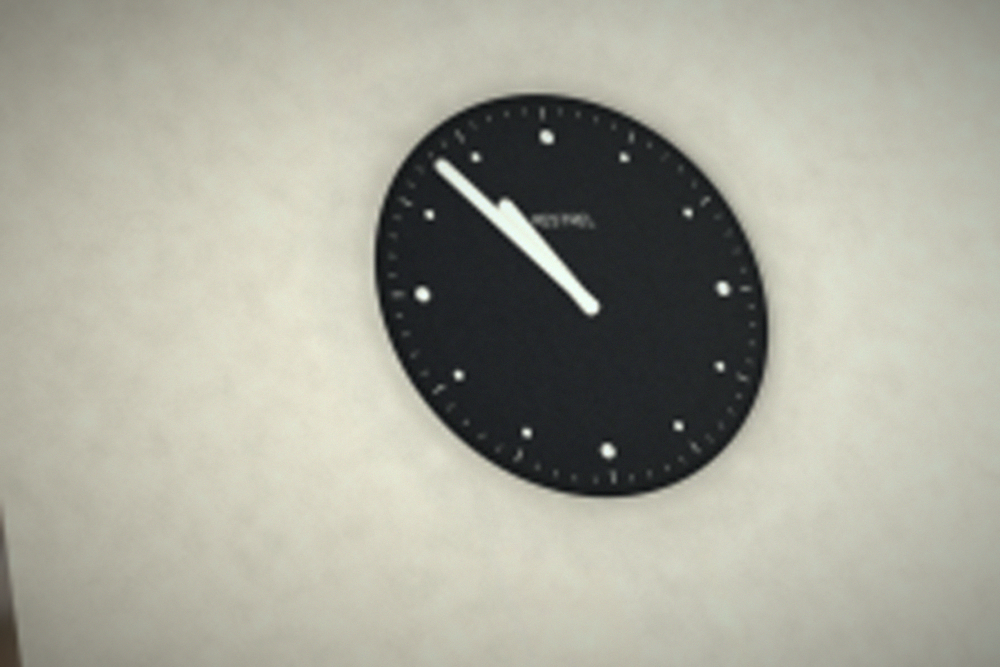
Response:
10h53
